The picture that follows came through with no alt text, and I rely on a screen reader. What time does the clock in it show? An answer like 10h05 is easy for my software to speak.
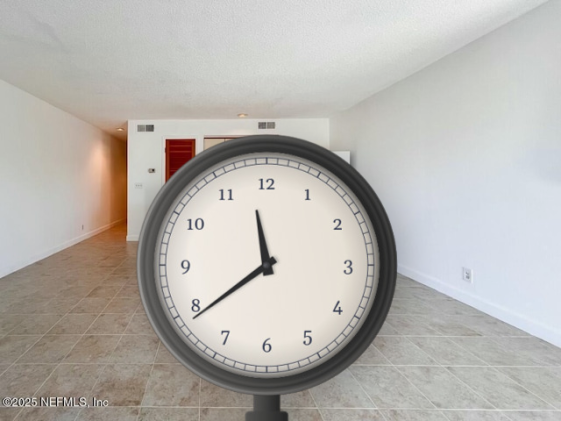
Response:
11h39
